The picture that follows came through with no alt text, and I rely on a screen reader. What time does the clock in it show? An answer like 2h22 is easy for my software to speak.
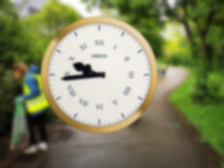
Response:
9h44
